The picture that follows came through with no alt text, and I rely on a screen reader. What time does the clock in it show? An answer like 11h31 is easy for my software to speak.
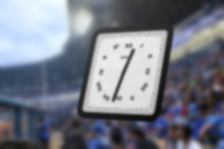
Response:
12h32
